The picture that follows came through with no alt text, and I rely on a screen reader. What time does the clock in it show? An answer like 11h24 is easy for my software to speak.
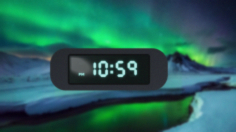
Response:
10h59
